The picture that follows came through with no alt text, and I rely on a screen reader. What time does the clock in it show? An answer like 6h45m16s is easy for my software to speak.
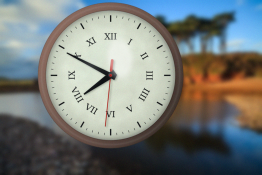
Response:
7h49m31s
